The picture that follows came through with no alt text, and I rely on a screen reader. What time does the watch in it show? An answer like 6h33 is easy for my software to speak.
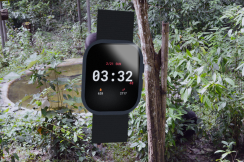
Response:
3h32
